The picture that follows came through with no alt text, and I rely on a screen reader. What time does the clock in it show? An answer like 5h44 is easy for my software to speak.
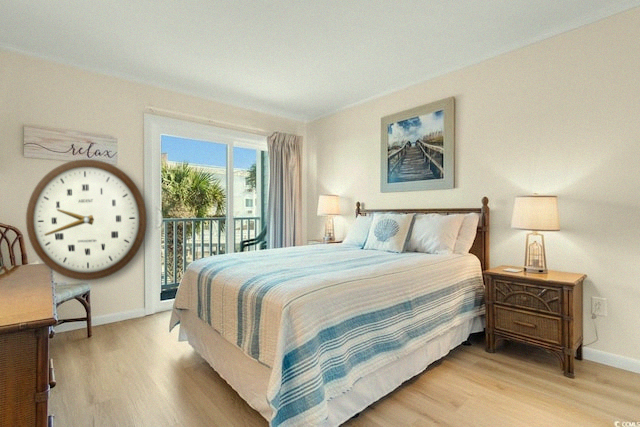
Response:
9h42
